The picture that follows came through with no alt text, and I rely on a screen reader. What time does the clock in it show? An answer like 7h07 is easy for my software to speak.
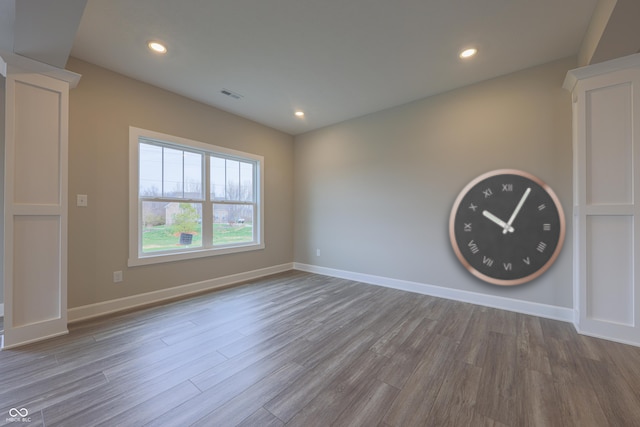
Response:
10h05
